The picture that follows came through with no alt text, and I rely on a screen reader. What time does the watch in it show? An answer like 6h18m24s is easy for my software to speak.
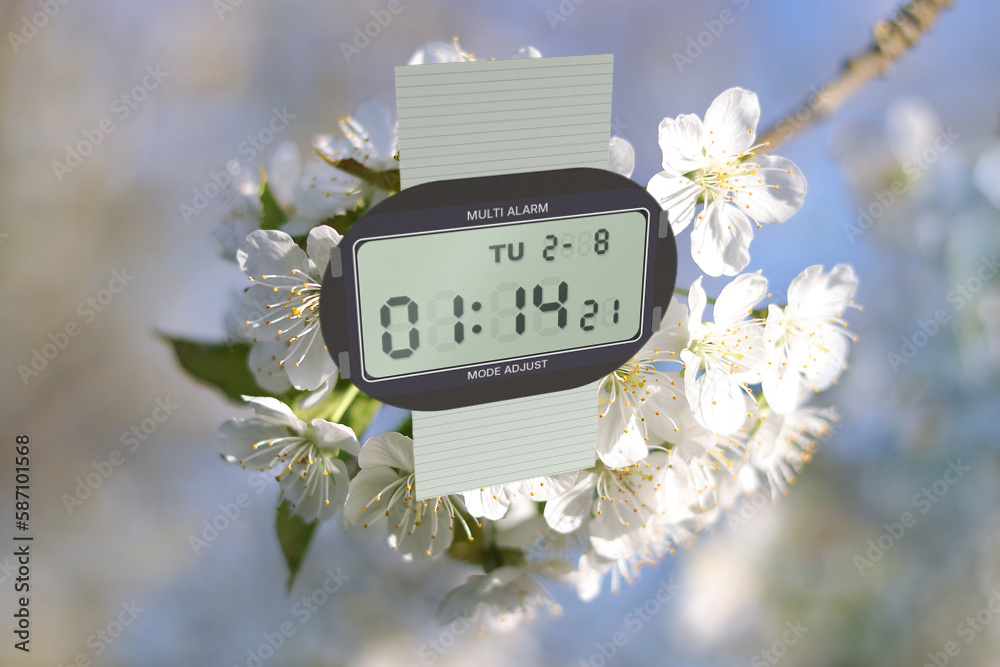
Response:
1h14m21s
